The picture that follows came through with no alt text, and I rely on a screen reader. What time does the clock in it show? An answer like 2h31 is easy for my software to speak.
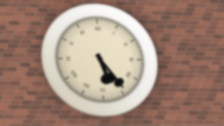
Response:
5h24
